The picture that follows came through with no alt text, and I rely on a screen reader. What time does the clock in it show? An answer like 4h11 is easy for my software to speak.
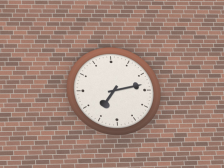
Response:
7h13
